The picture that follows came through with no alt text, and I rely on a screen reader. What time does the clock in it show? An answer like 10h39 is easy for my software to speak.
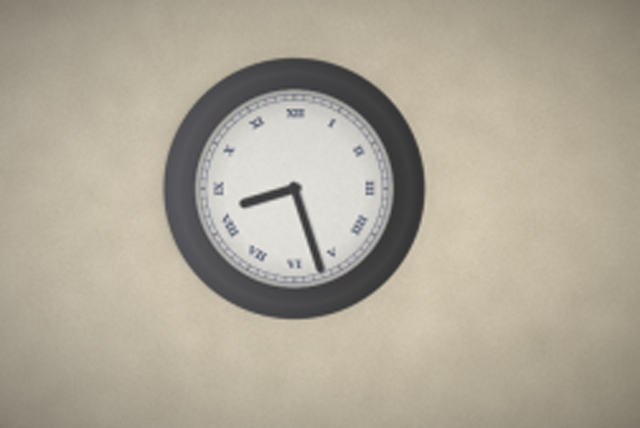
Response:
8h27
